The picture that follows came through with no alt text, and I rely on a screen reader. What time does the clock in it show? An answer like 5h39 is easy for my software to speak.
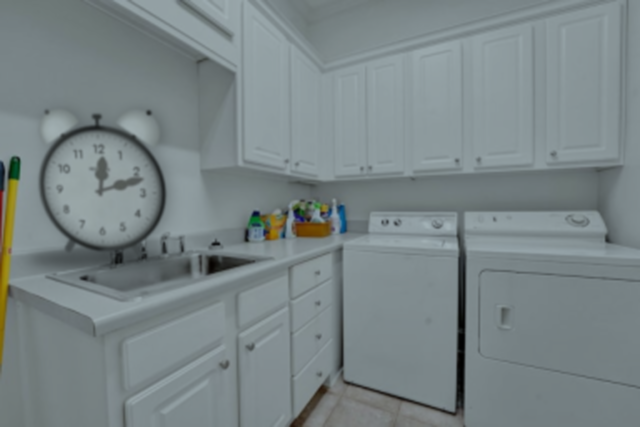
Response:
12h12
